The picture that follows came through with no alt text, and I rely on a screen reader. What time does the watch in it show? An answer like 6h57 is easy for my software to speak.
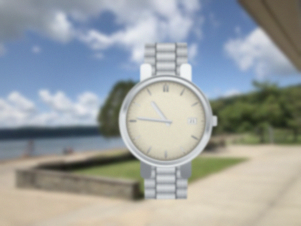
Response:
10h46
